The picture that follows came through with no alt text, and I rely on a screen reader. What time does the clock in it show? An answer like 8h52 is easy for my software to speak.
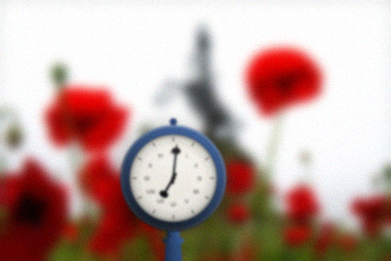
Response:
7h01
